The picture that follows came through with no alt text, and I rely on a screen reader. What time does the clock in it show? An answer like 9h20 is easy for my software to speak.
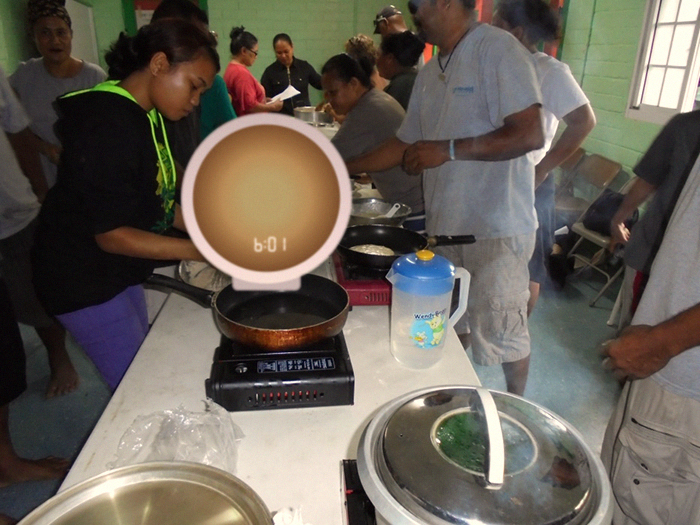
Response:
6h01
